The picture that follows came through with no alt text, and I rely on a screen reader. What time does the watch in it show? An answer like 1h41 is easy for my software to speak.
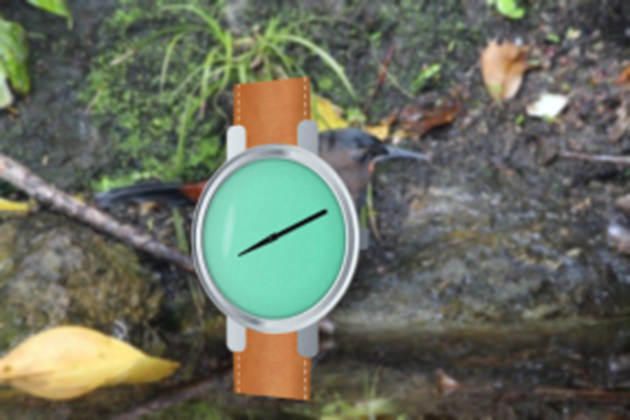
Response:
8h11
